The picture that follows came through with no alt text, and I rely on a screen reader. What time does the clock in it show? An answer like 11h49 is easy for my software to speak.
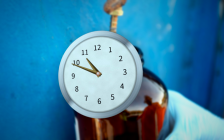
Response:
10h49
